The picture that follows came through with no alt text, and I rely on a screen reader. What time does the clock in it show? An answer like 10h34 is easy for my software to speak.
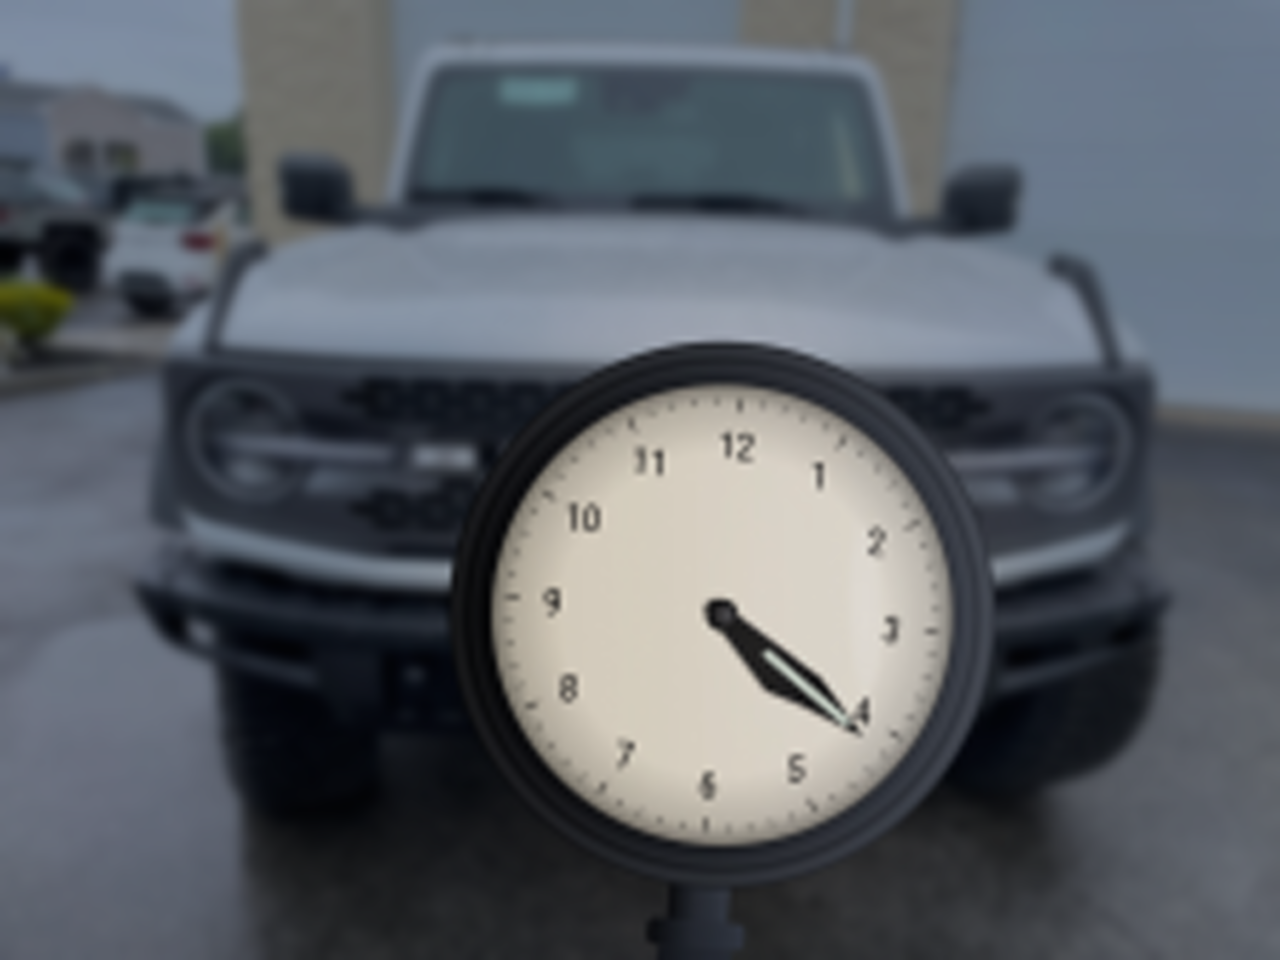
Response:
4h21
